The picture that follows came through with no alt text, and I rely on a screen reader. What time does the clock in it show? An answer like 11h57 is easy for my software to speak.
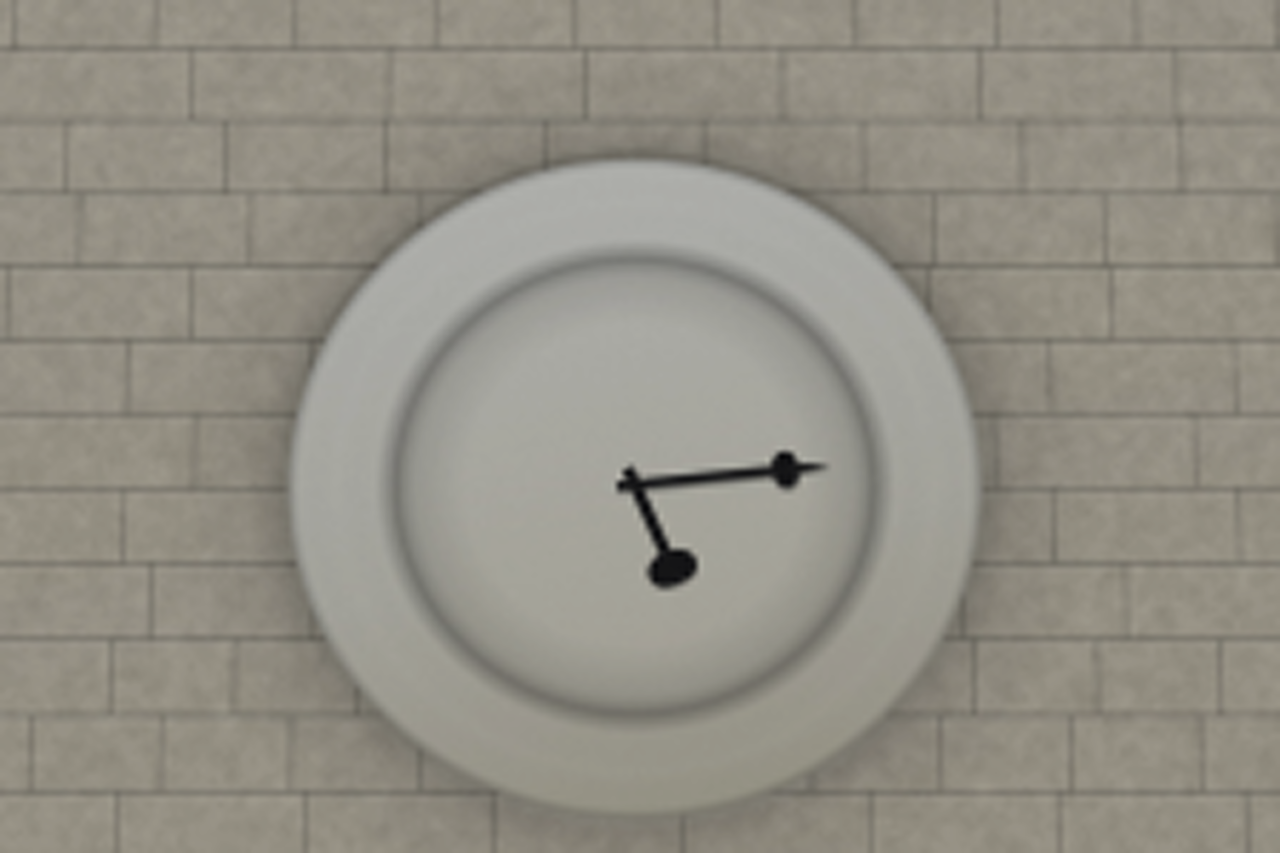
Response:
5h14
